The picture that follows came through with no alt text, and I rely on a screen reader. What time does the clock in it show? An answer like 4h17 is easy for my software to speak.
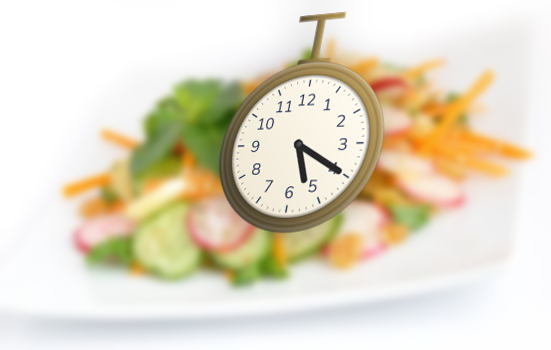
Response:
5h20
